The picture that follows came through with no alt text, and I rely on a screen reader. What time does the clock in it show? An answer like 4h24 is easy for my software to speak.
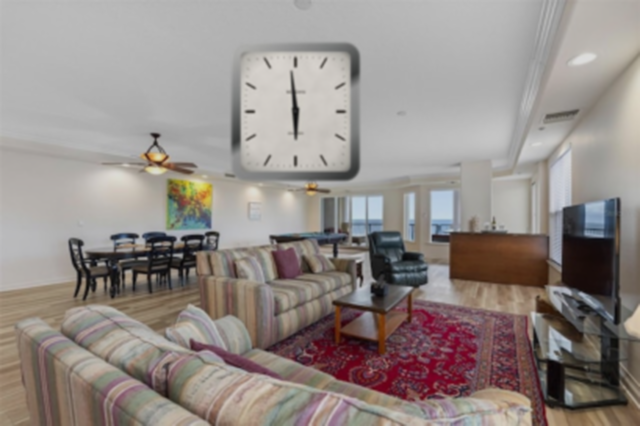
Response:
5h59
